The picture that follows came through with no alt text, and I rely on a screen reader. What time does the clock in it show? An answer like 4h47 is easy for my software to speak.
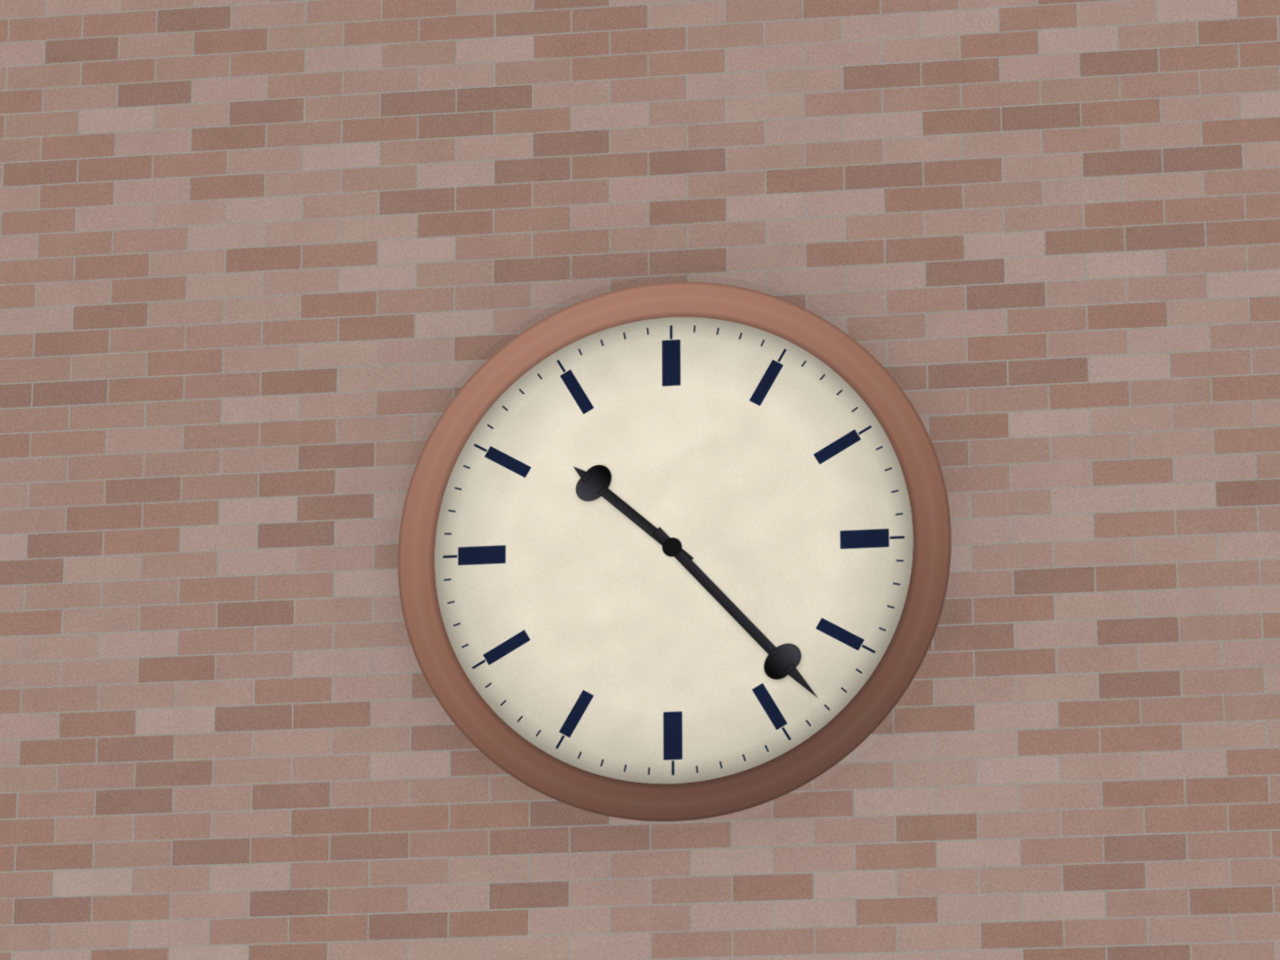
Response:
10h23
